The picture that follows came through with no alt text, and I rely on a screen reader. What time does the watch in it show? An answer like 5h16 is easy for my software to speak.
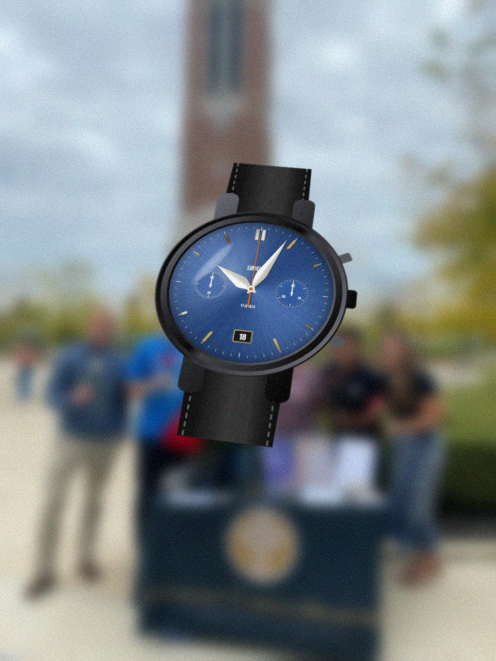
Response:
10h04
